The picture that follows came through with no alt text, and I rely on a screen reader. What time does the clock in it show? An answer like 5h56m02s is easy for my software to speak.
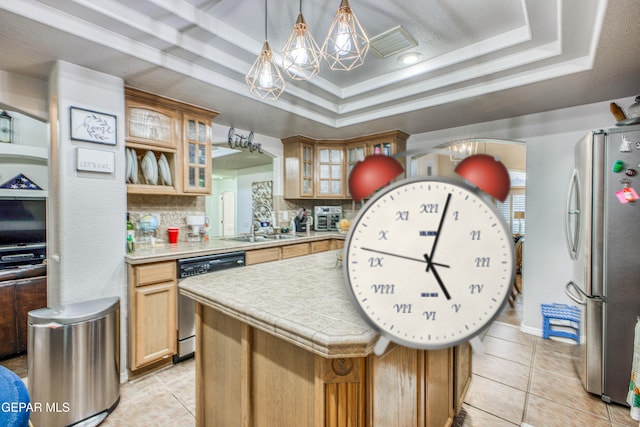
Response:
5h02m47s
